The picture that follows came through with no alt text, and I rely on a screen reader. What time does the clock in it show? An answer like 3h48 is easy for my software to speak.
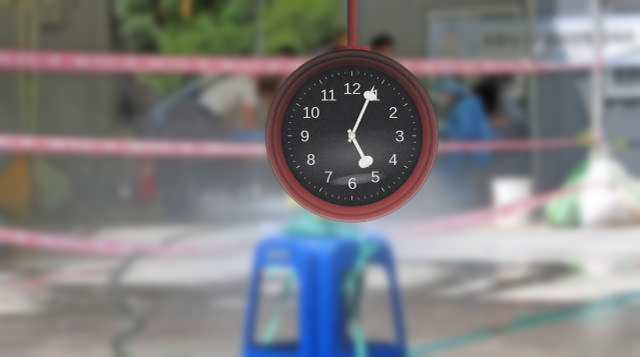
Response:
5h04
